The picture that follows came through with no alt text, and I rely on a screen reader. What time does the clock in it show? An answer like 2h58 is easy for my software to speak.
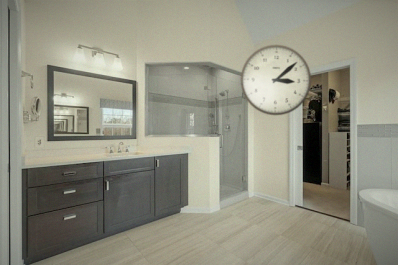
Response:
3h08
